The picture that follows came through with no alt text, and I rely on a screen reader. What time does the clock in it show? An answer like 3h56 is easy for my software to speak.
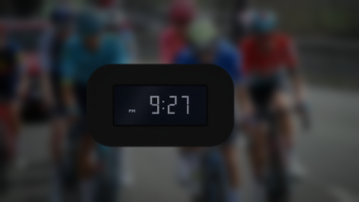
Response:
9h27
